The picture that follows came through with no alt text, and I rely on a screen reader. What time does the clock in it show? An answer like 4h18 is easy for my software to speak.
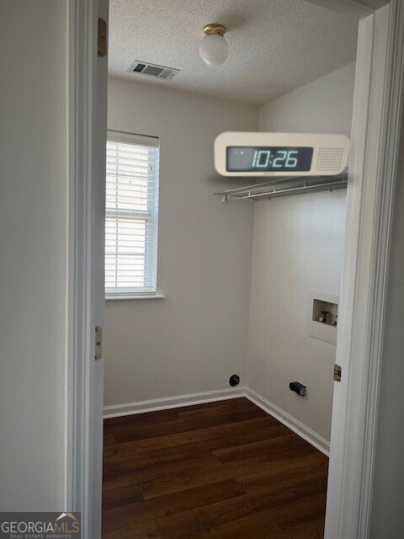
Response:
10h26
